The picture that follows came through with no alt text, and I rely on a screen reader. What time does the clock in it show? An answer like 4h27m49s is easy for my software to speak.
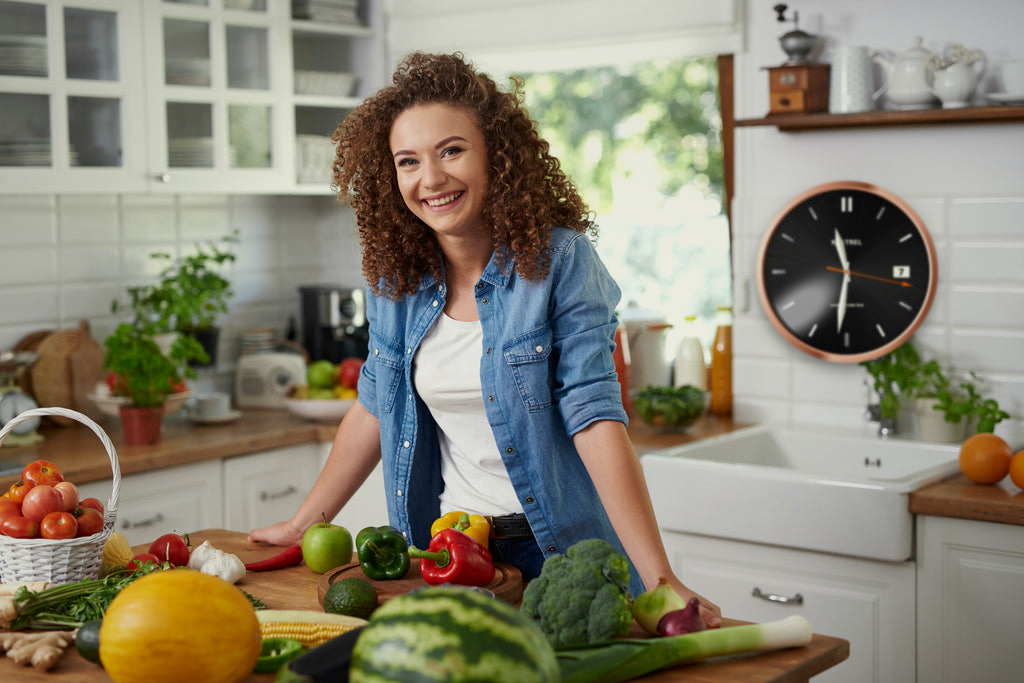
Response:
11h31m17s
